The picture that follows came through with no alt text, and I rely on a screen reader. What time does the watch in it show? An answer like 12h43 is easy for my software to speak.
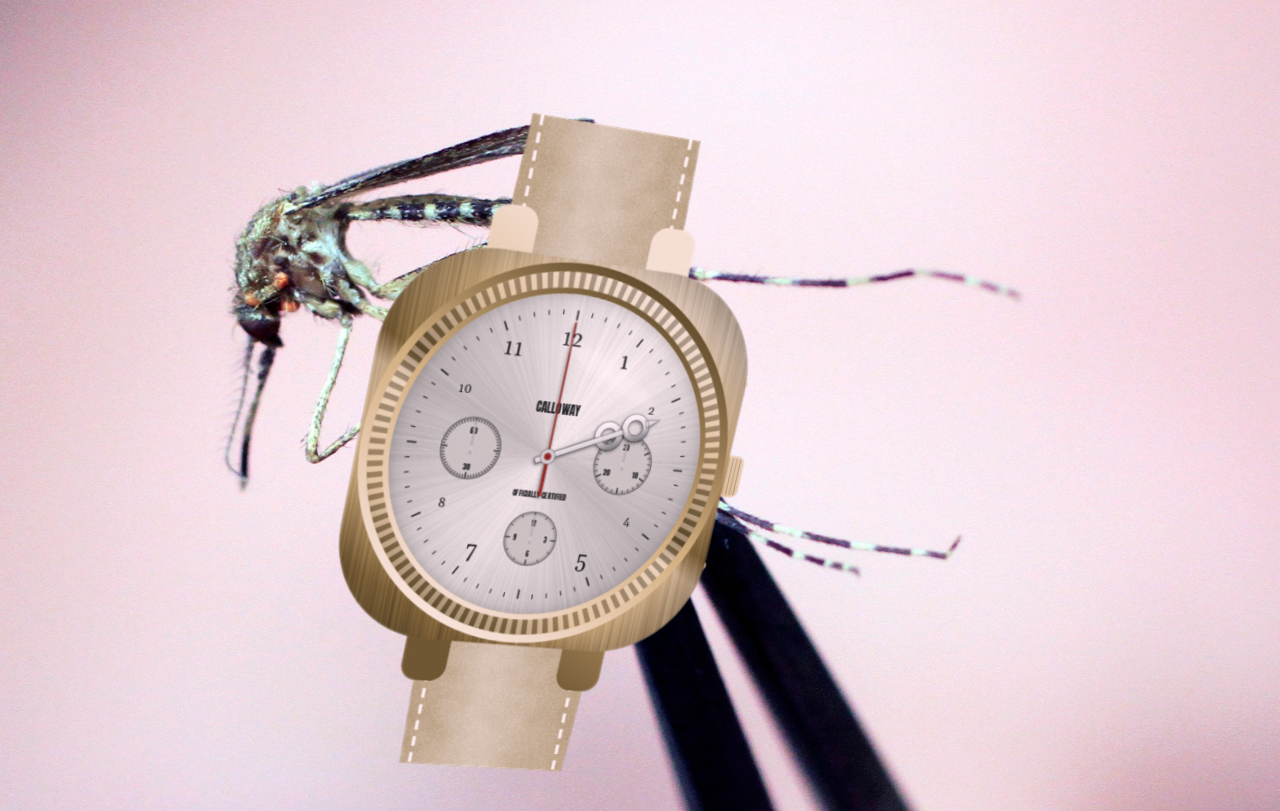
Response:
2h11
